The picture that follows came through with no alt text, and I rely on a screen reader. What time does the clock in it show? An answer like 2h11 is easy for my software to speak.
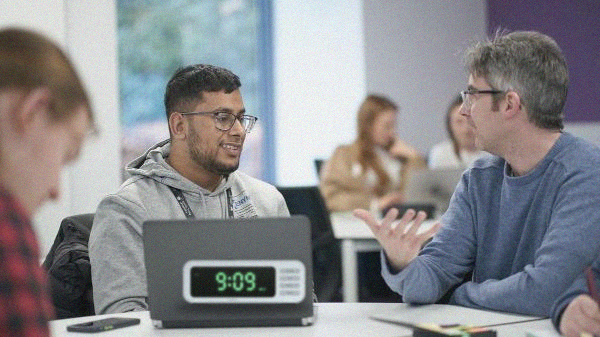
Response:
9h09
